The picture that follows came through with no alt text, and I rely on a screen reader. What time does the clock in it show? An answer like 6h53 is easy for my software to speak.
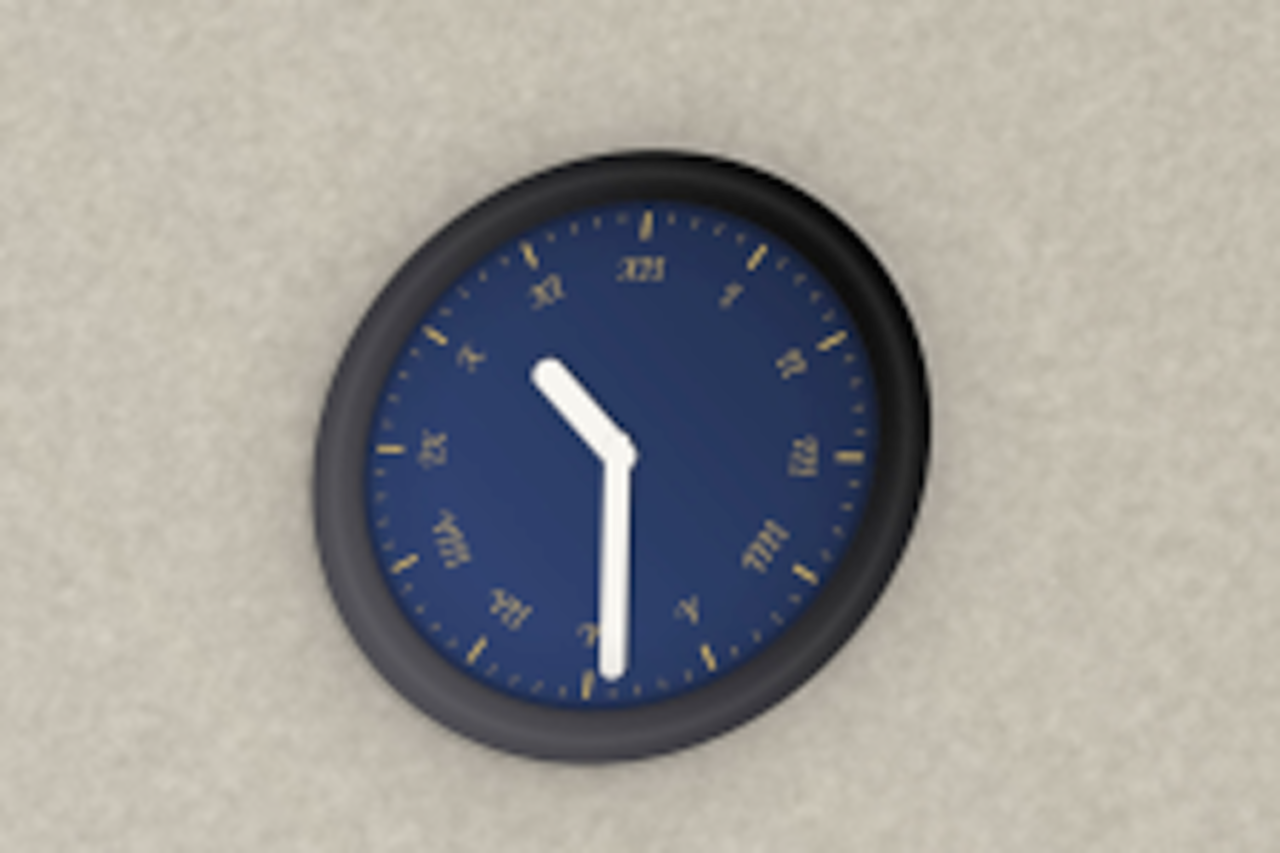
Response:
10h29
